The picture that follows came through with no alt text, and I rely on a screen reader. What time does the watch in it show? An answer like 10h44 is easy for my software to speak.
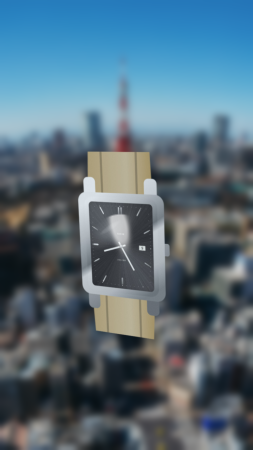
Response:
8h25
